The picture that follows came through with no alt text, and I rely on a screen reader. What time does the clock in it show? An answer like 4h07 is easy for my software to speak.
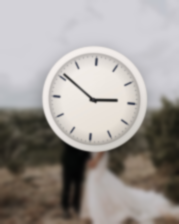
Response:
2h51
